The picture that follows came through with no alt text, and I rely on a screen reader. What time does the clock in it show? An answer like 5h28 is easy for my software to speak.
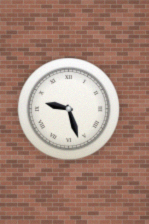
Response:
9h27
